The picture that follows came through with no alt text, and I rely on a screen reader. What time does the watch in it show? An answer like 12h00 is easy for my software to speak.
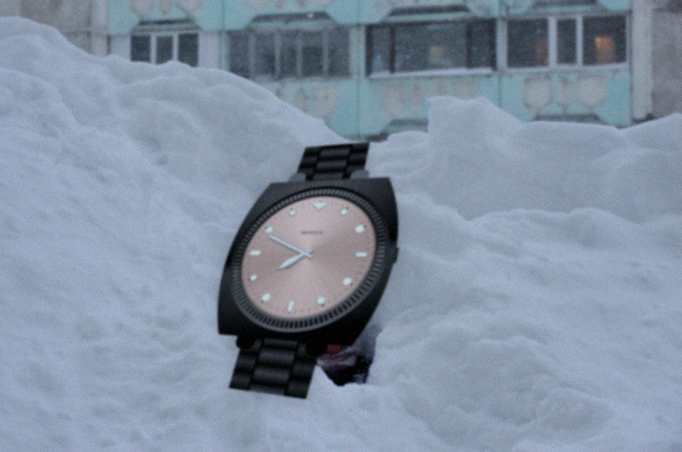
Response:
7h49
